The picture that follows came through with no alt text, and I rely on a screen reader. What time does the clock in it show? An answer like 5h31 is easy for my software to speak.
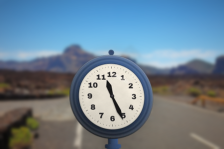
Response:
11h26
